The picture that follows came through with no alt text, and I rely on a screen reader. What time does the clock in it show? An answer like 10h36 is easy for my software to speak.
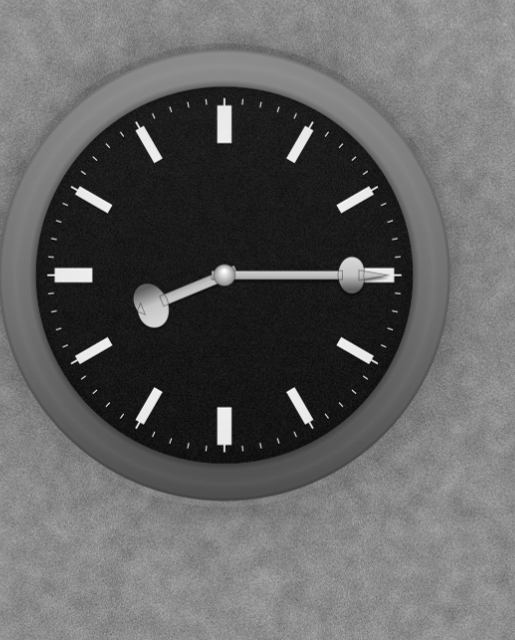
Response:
8h15
